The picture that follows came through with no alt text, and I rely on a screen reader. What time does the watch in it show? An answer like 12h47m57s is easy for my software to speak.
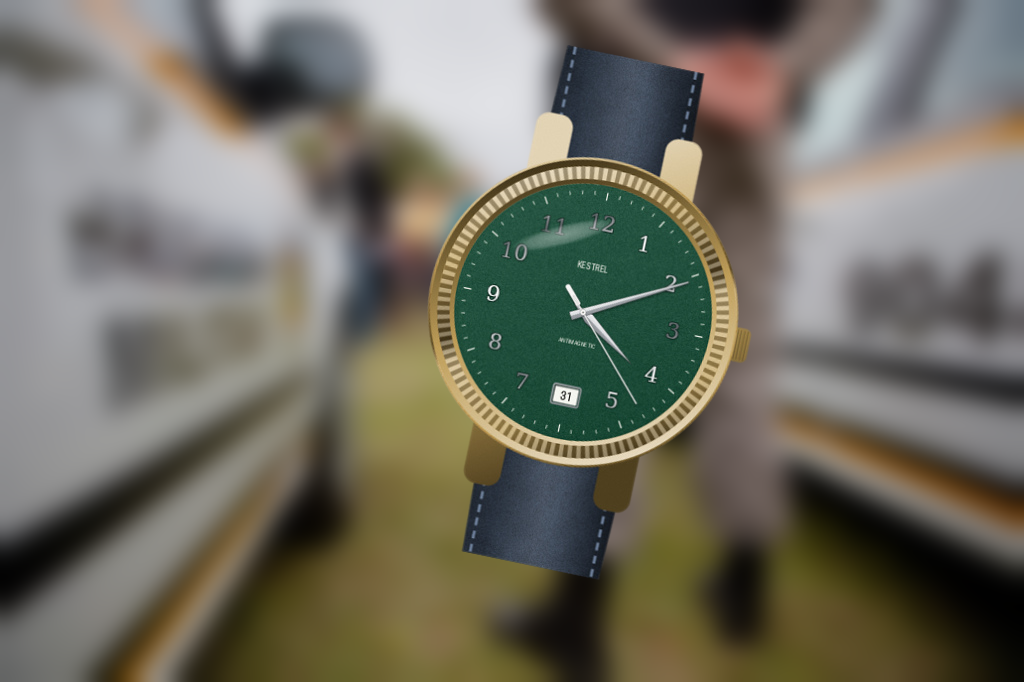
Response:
4h10m23s
